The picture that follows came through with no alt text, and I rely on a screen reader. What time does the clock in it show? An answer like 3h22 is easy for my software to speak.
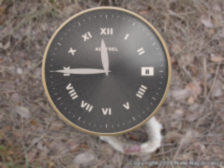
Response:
11h45
